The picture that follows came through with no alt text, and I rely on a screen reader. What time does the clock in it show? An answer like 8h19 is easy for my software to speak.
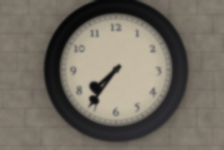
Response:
7h36
